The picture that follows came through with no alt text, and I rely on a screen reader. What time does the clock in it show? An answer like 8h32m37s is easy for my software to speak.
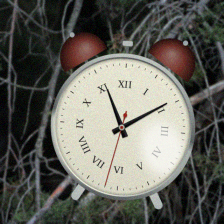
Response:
11h09m32s
